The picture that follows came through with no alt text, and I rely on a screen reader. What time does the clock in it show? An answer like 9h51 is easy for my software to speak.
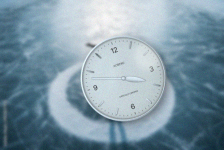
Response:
3h48
